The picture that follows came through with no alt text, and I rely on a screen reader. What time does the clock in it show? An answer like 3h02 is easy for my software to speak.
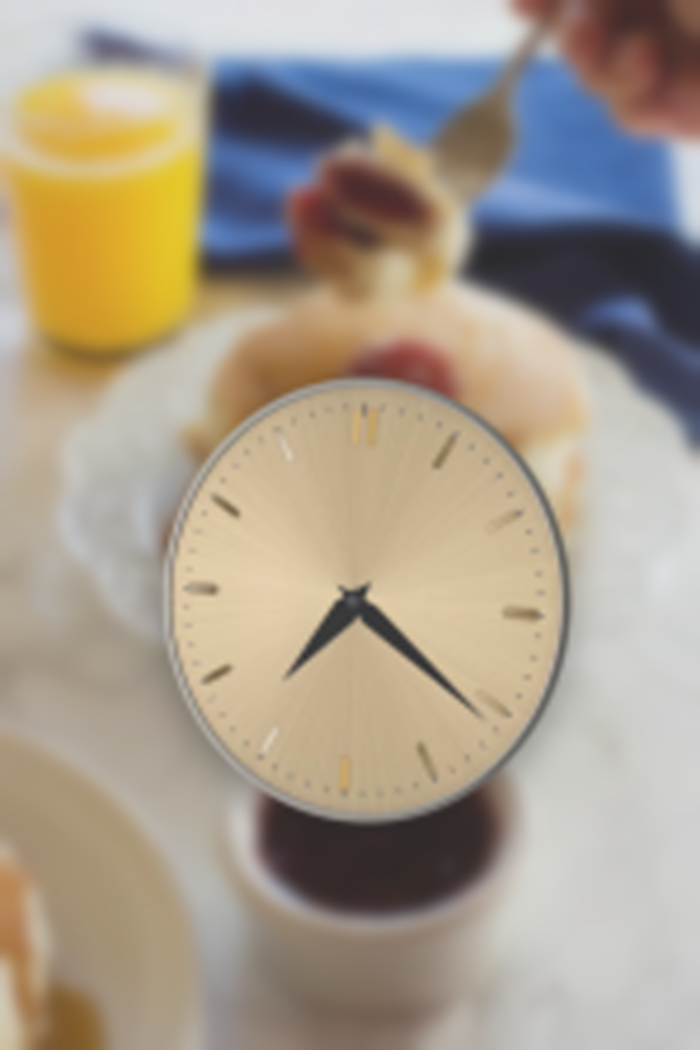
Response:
7h21
